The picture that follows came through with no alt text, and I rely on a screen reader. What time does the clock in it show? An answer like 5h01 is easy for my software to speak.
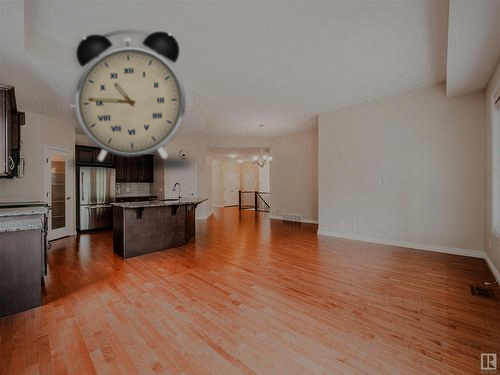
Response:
10h46
